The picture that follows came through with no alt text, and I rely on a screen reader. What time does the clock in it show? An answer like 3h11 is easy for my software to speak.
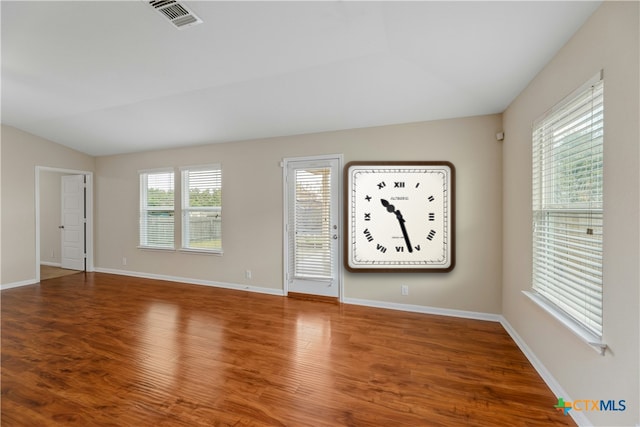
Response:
10h27
